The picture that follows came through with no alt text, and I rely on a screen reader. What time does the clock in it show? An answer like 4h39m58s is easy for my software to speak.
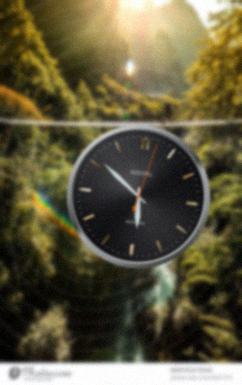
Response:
5h51m02s
